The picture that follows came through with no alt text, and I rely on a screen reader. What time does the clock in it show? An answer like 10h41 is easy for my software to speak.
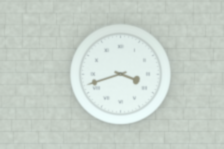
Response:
3h42
